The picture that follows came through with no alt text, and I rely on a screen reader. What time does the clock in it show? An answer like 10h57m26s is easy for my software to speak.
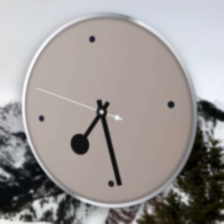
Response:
7h28m49s
